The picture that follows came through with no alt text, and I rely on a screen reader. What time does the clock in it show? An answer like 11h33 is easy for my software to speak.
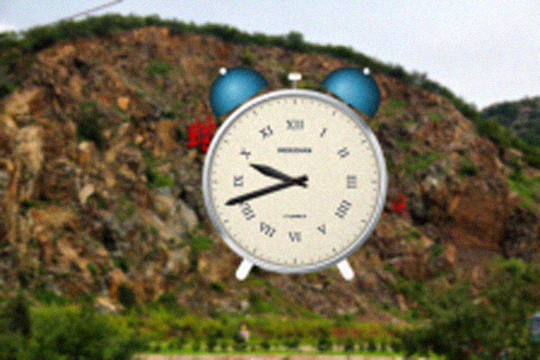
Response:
9h42
